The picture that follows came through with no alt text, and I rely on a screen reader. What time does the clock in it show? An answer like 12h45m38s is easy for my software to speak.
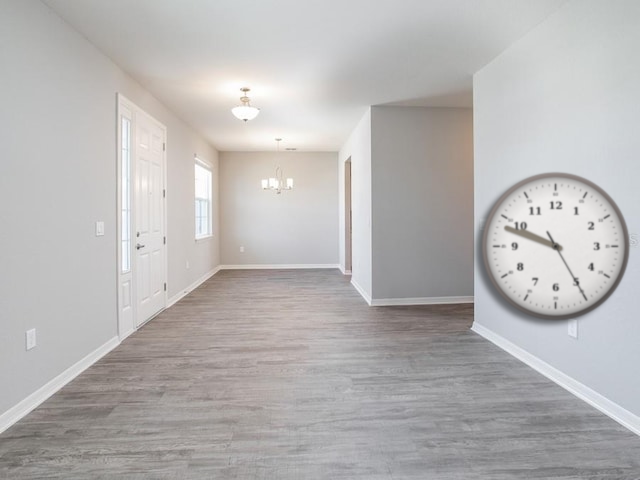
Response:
9h48m25s
